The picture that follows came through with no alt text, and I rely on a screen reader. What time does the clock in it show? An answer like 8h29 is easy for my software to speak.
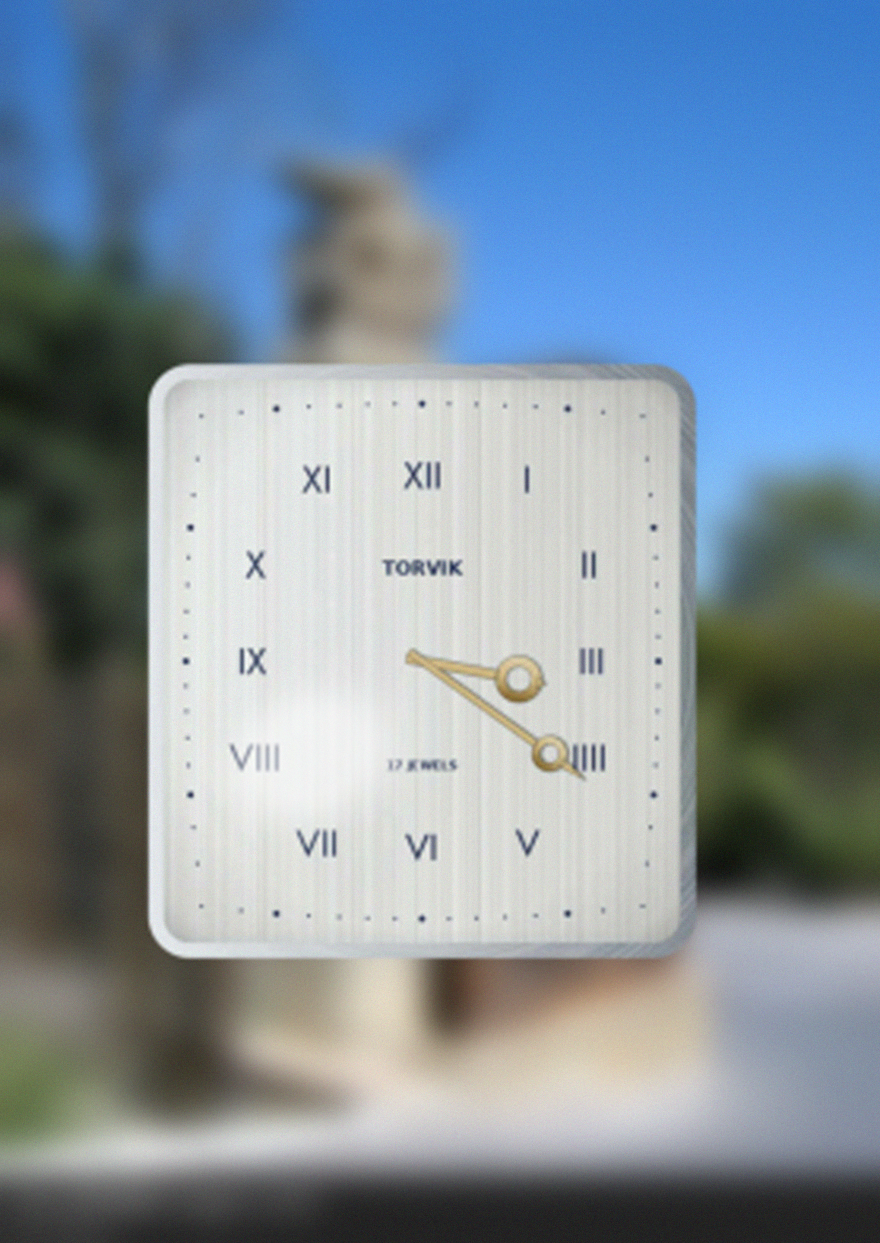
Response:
3h21
